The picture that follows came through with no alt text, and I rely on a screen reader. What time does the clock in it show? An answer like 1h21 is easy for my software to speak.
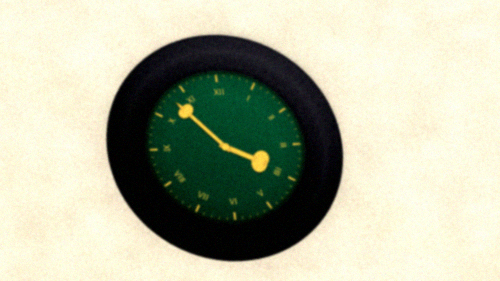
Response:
3h53
